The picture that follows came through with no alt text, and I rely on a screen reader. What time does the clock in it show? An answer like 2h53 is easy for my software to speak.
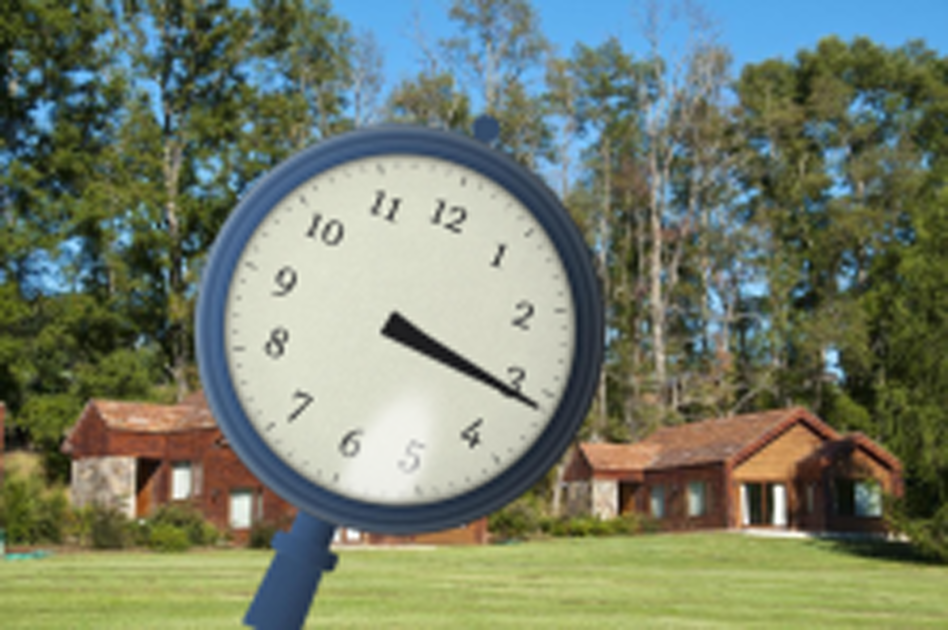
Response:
3h16
